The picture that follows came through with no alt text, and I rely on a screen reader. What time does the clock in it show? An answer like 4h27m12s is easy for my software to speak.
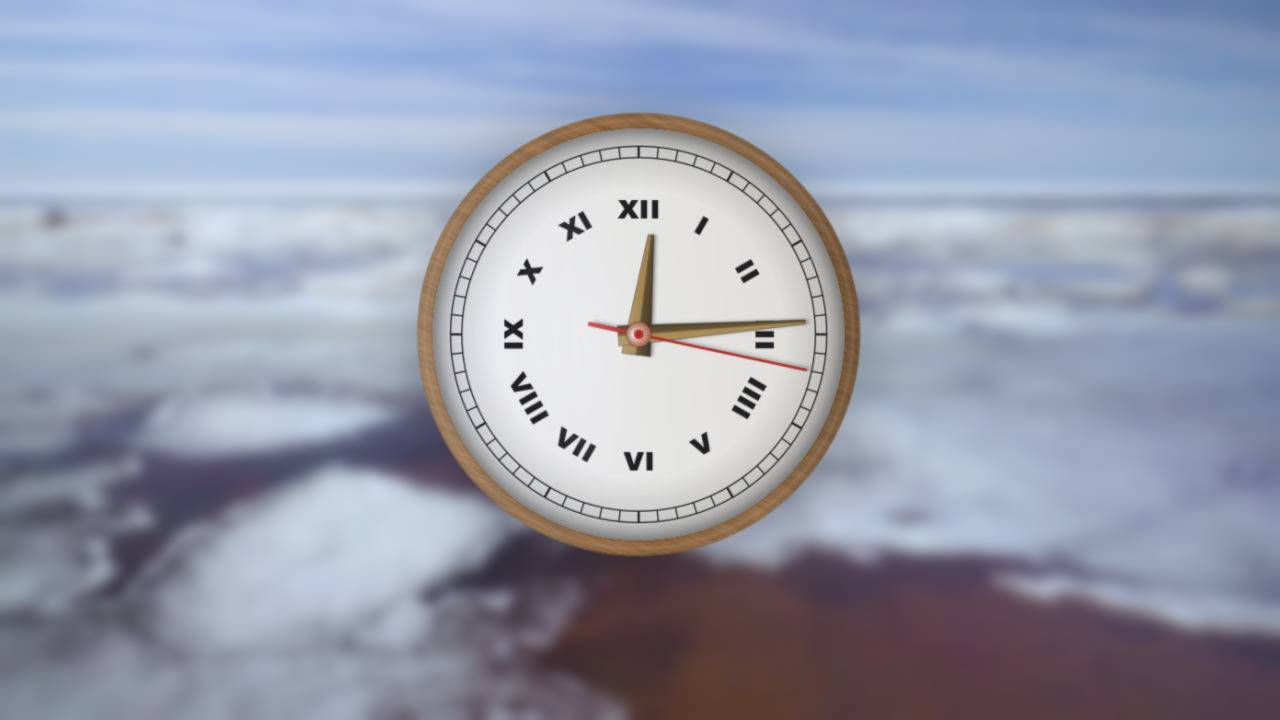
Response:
12h14m17s
